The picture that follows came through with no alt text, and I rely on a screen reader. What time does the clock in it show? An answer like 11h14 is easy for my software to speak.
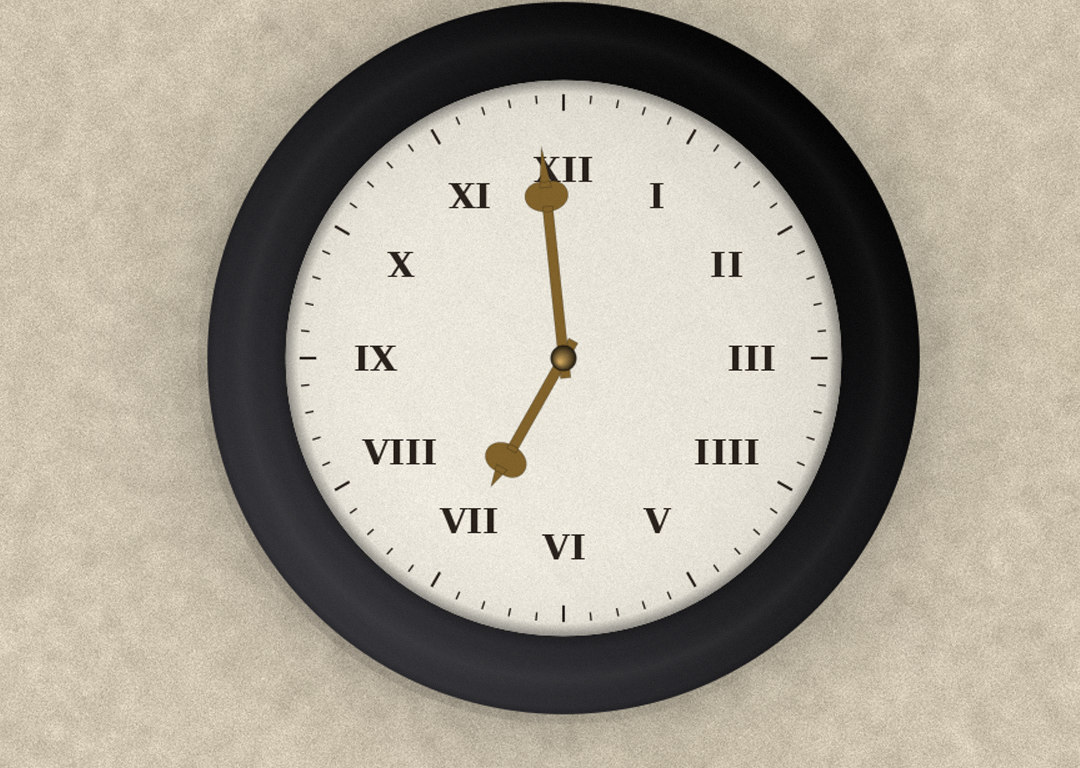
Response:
6h59
